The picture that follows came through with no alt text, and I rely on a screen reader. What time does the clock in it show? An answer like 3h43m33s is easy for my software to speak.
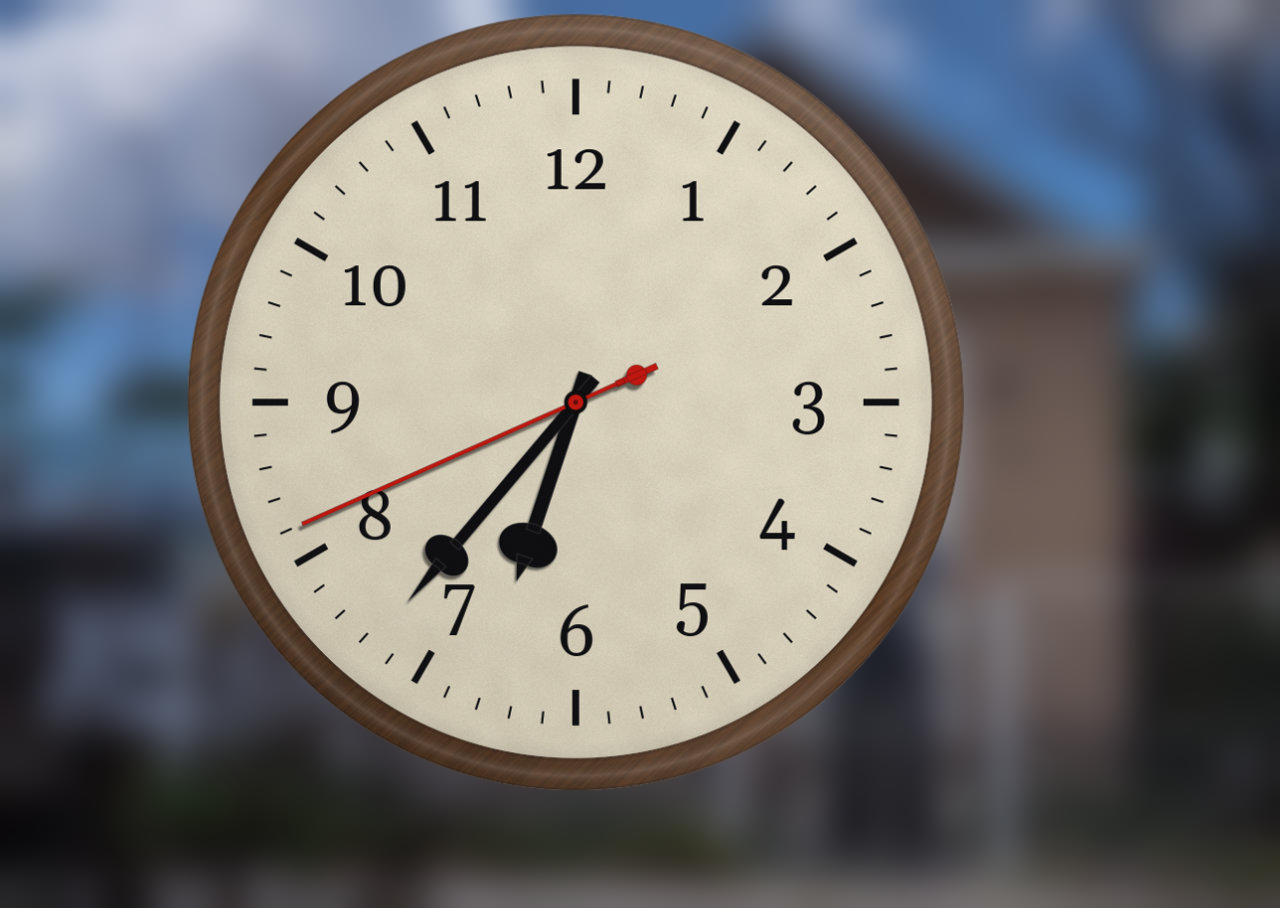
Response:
6h36m41s
